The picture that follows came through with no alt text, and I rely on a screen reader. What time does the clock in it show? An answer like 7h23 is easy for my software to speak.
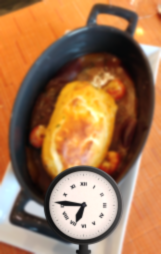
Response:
6h46
